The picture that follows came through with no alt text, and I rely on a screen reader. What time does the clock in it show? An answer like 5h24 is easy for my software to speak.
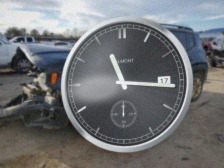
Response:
11h16
